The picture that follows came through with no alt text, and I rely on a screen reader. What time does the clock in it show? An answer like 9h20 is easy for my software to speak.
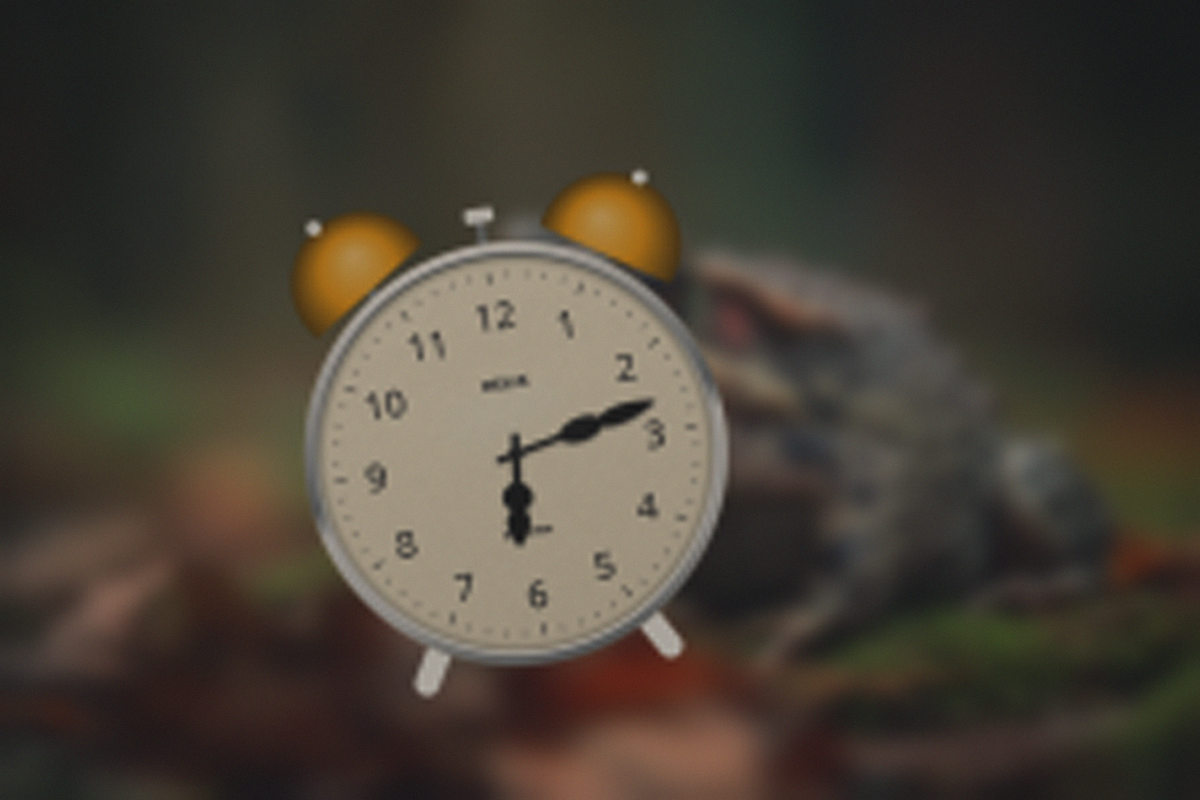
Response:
6h13
